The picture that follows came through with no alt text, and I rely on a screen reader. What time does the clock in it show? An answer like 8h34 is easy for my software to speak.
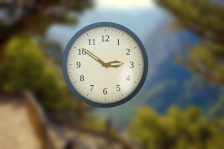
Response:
2h51
